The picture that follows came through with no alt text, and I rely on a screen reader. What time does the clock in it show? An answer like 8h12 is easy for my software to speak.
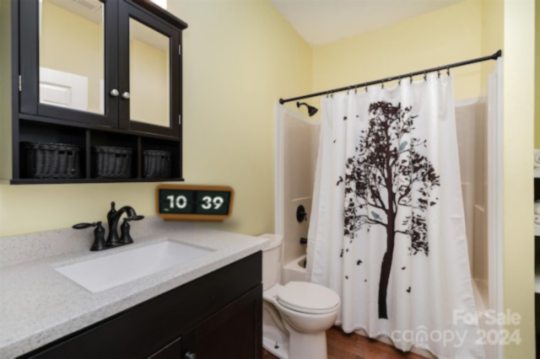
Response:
10h39
